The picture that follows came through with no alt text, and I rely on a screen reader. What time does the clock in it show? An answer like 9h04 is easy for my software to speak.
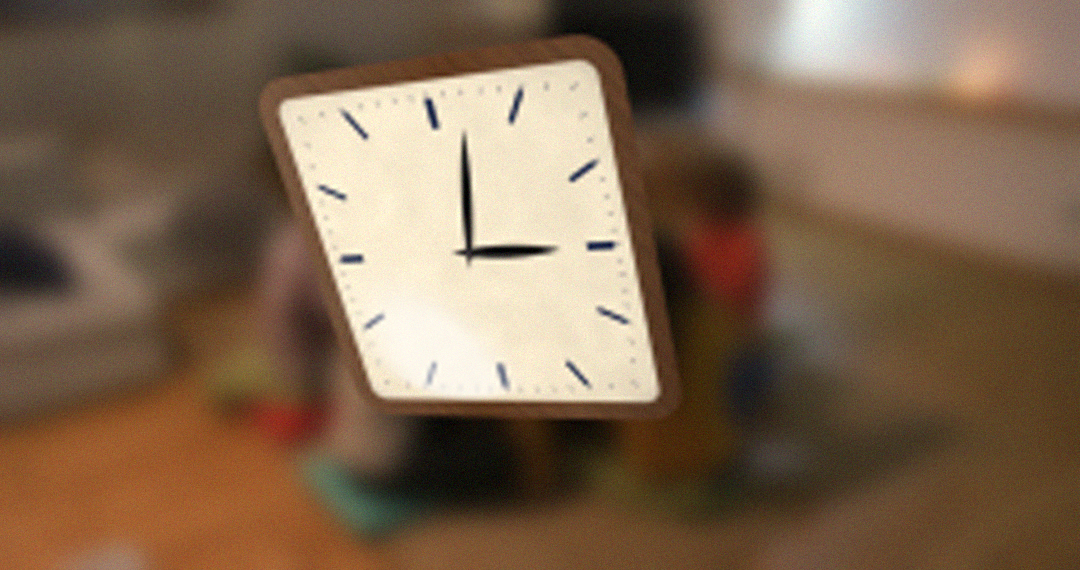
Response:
3h02
